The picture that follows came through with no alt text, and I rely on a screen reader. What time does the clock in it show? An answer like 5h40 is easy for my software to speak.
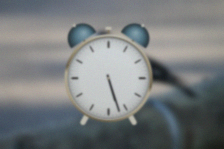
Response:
5h27
